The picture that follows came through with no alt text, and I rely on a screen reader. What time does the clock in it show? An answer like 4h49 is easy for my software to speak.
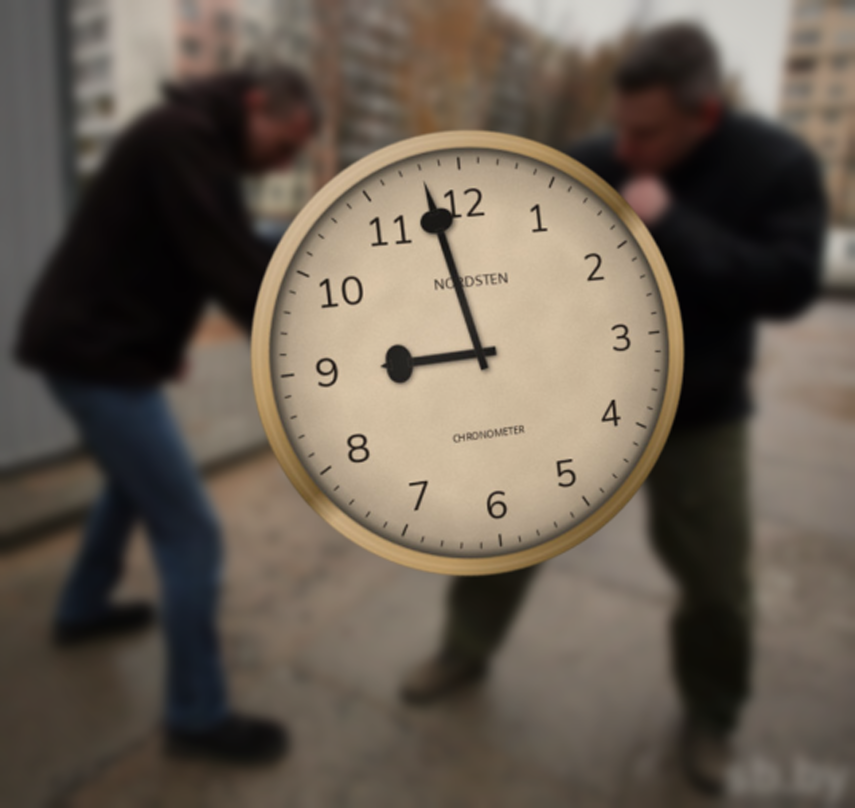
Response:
8h58
